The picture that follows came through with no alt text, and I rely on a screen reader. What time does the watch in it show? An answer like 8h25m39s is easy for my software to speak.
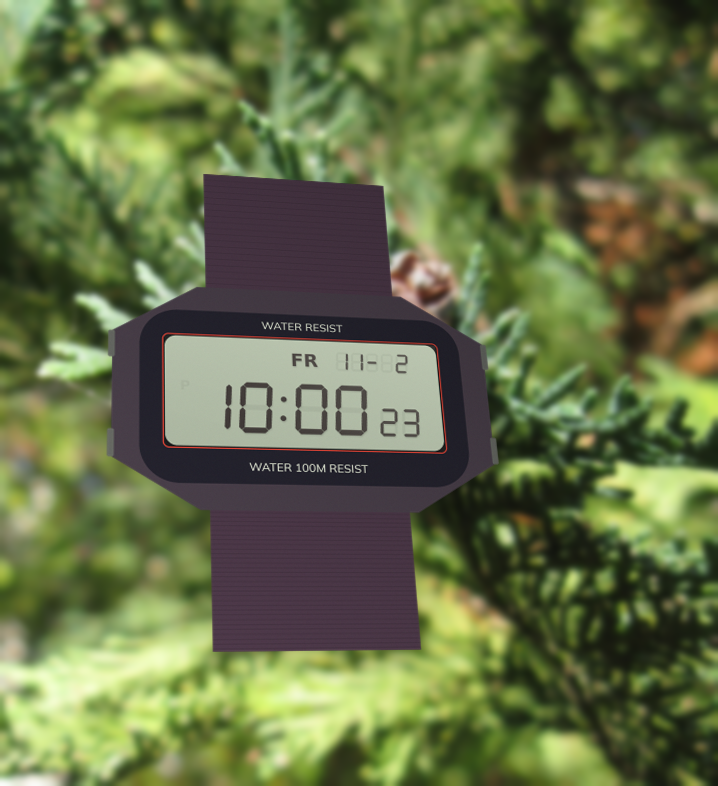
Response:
10h00m23s
